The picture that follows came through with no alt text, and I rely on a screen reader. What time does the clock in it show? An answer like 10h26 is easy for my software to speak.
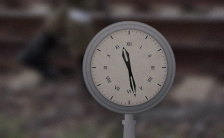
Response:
11h28
